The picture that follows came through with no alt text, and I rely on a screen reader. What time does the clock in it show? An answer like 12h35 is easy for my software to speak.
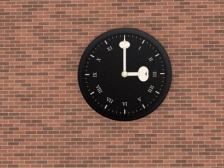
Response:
3h00
